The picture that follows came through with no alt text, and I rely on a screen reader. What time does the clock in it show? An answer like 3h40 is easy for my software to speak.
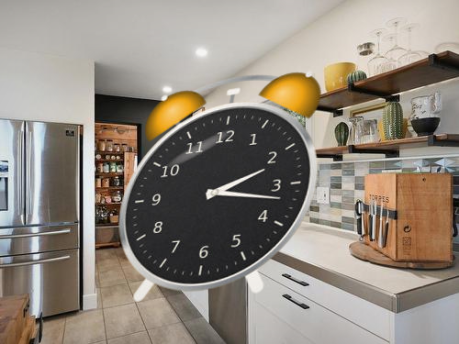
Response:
2h17
